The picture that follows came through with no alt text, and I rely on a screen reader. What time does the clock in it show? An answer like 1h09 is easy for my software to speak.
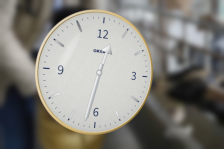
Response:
12h32
